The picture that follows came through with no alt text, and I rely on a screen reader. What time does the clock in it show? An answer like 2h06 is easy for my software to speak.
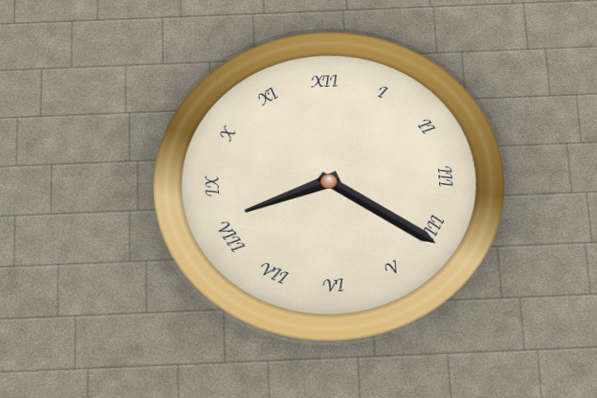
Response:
8h21
